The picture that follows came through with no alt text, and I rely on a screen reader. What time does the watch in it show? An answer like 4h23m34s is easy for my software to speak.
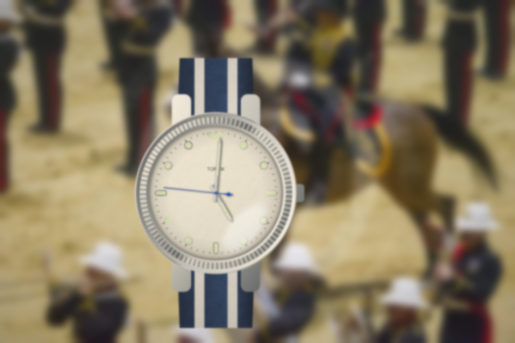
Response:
5h00m46s
